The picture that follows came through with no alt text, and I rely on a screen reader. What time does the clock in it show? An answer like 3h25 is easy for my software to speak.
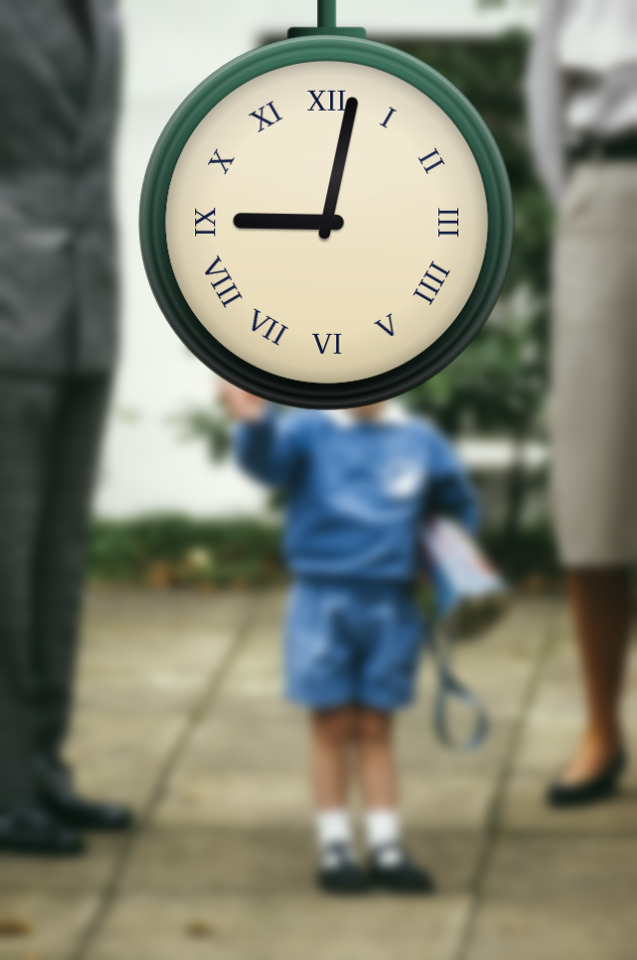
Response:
9h02
